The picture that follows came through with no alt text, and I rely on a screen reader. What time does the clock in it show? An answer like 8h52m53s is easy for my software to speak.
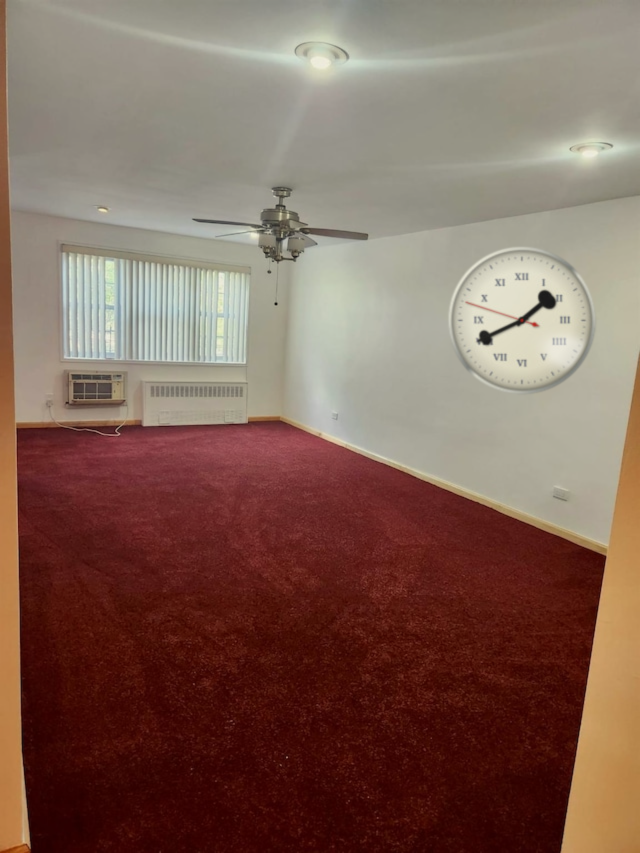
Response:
1h40m48s
